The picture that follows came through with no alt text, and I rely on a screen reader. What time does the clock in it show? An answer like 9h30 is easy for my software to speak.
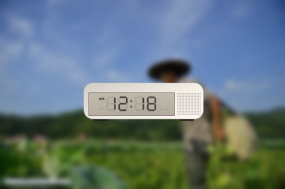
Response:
12h18
